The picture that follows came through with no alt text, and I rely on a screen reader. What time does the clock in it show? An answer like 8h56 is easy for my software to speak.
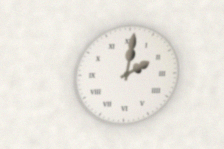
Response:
2h01
